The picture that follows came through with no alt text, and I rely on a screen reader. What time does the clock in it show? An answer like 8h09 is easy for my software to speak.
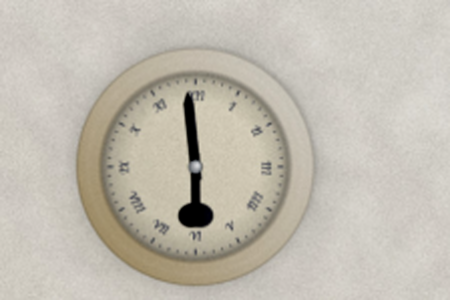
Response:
5h59
